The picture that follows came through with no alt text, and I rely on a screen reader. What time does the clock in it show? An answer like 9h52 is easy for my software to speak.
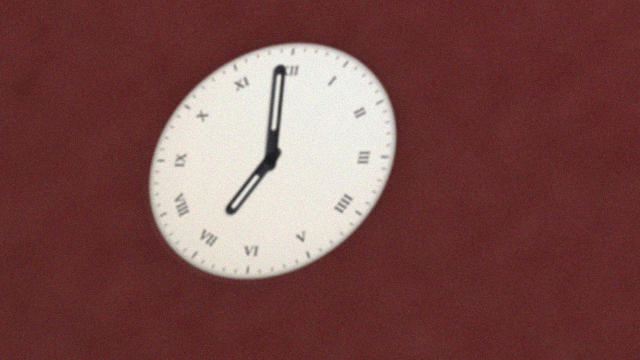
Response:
6h59
